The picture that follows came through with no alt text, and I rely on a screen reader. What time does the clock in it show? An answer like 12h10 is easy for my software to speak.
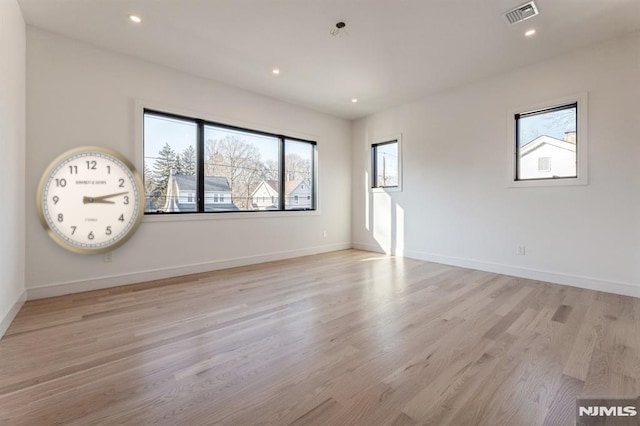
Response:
3h13
